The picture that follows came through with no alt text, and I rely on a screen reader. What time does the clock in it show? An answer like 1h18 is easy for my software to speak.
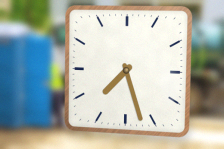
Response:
7h27
